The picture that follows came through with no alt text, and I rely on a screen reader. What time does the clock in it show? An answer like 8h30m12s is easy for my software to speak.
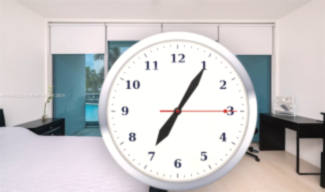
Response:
7h05m15s
